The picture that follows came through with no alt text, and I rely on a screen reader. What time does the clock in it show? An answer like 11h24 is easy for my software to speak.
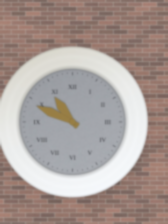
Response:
10h49
